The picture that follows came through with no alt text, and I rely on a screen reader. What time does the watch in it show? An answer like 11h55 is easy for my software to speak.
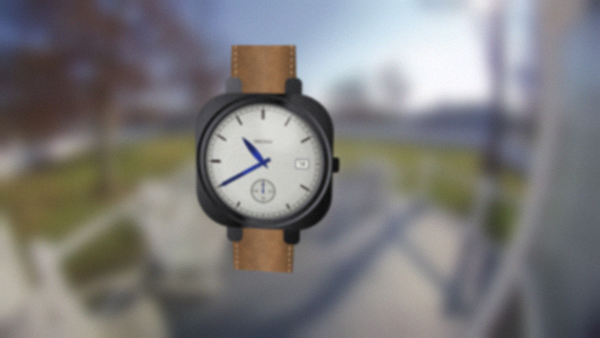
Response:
10h40
